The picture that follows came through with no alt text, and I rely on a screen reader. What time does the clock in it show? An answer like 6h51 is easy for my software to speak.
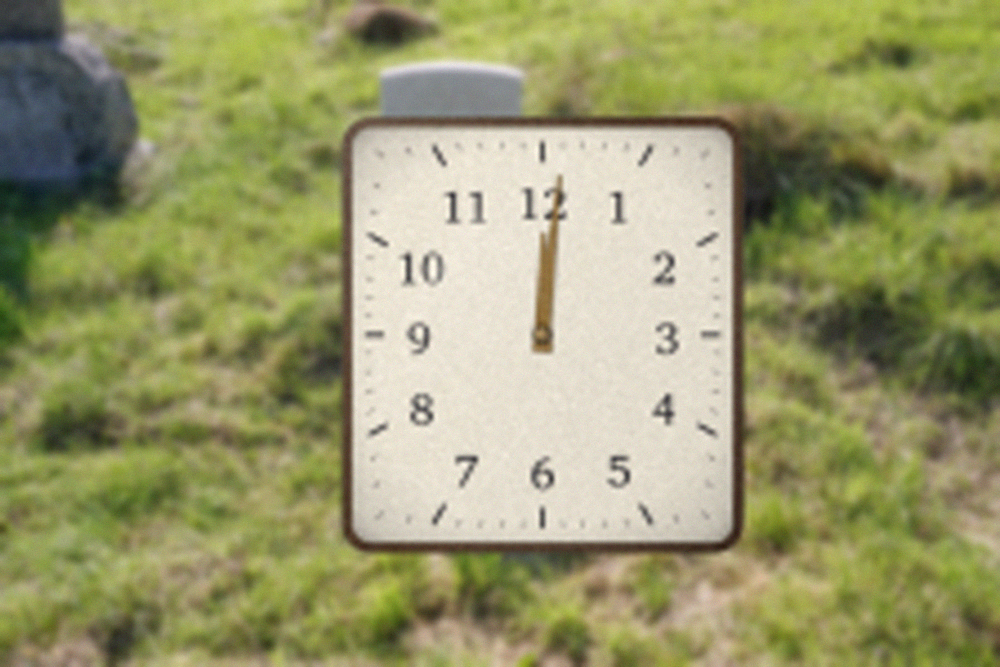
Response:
12h01
